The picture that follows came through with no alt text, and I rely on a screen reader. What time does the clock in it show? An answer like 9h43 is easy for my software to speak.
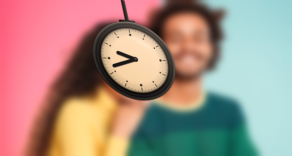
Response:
9h42
